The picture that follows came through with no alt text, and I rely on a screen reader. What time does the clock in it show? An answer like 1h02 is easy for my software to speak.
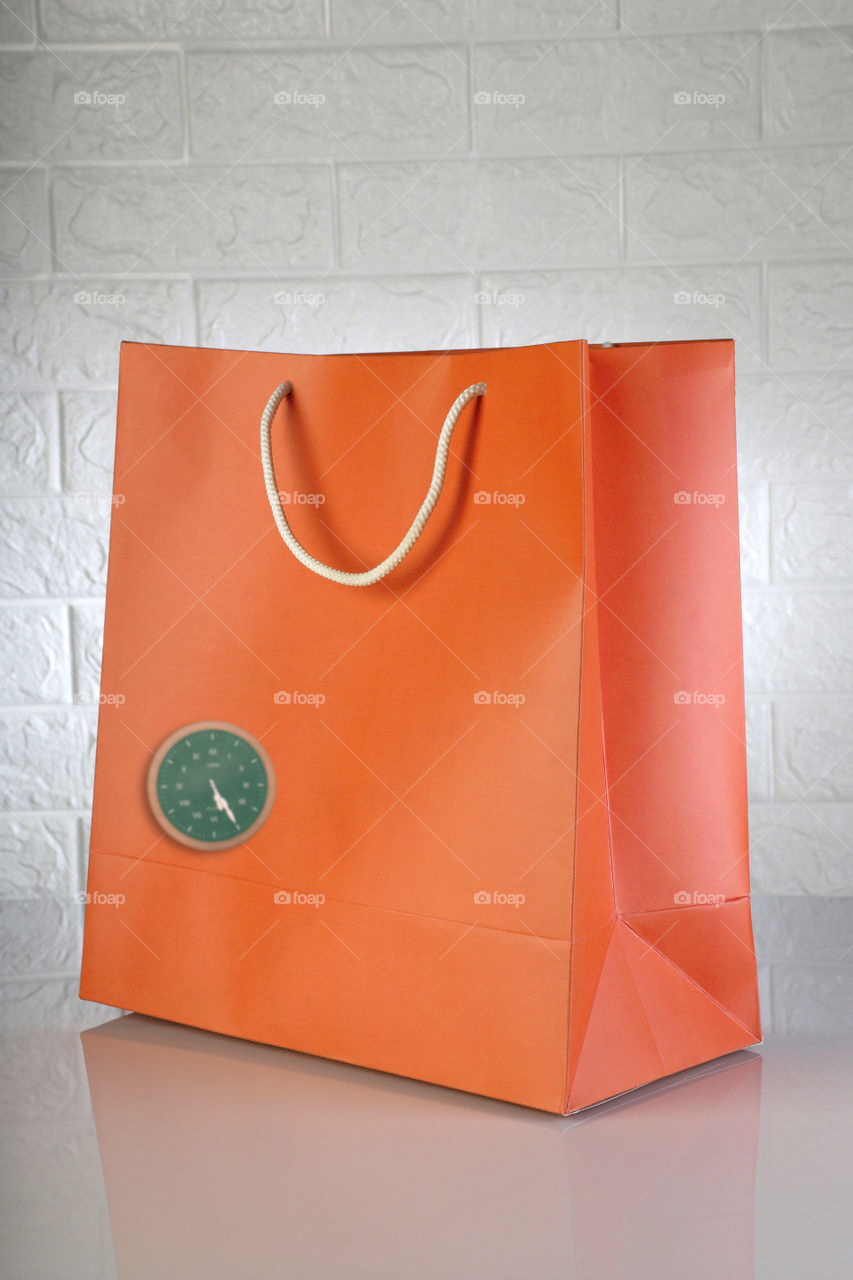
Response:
5h25
